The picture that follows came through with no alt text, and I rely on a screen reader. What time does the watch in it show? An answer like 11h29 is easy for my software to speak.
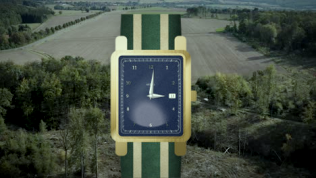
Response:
3h01
